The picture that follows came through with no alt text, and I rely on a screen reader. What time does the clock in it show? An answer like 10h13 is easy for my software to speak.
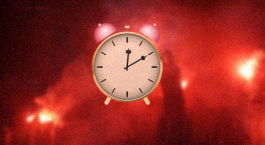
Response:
12h10
